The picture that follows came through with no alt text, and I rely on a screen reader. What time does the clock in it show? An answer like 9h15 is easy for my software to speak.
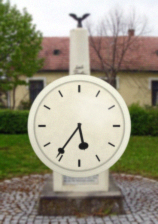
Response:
5h36
